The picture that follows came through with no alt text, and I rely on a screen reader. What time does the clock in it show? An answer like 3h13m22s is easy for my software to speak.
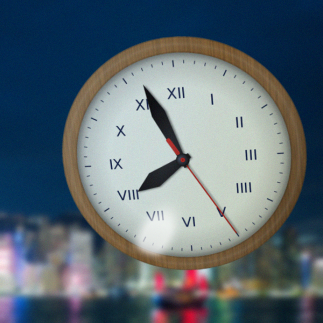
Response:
7h56m25s
